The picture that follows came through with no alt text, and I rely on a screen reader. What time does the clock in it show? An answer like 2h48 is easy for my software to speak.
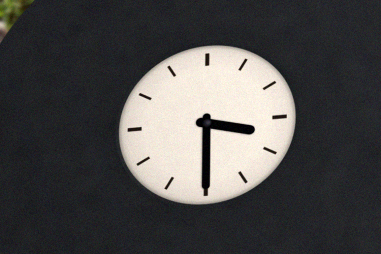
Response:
3h30
